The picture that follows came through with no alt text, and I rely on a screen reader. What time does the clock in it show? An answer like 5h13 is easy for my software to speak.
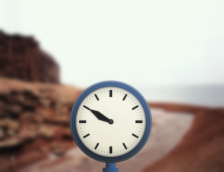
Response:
9h50
